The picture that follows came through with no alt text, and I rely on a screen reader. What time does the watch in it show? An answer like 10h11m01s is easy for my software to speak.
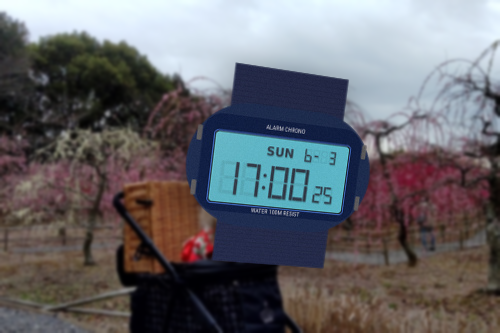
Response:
17h00m25s
